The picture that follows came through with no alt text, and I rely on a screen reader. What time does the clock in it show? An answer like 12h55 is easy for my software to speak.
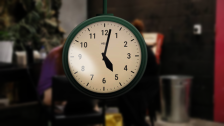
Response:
5h02
